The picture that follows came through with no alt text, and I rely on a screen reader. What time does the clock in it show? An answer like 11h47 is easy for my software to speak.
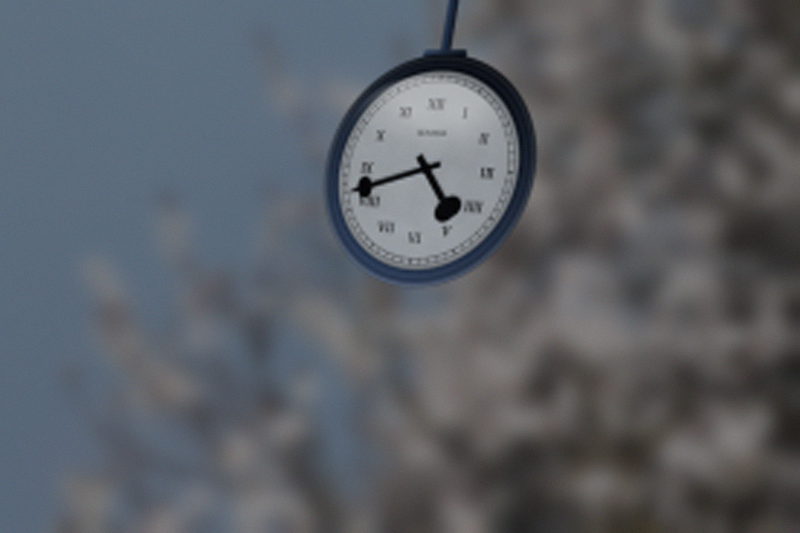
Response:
4h42
